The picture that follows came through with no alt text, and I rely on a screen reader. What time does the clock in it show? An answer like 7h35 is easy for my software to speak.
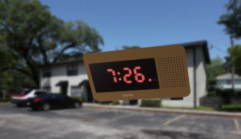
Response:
7h26
